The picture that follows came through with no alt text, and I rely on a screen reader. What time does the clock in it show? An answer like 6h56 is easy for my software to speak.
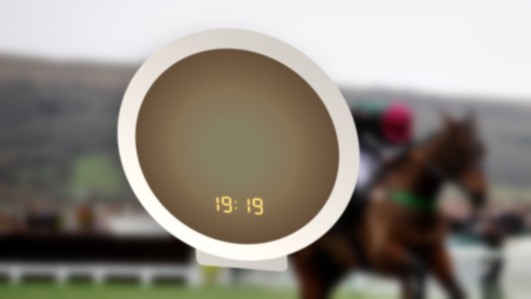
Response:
19h19
